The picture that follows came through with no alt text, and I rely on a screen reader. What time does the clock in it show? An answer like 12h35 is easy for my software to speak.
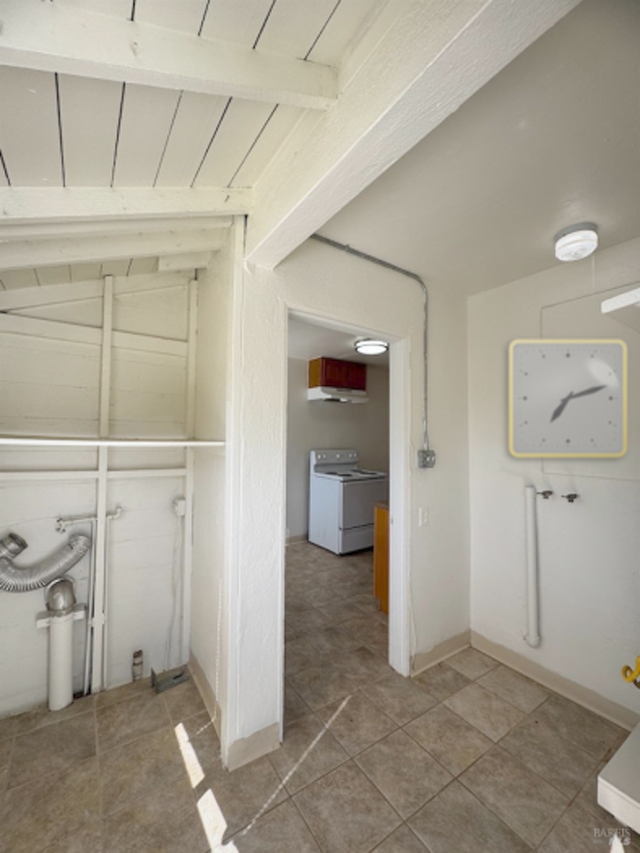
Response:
7h12
